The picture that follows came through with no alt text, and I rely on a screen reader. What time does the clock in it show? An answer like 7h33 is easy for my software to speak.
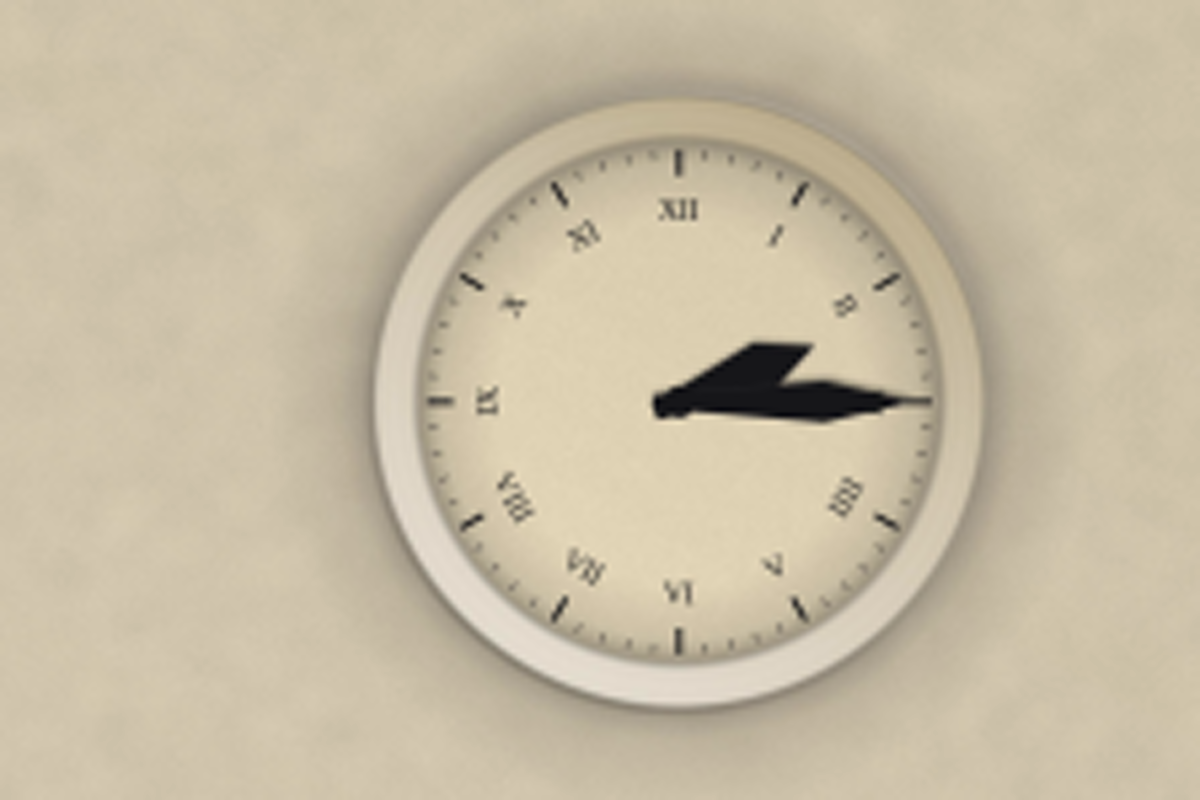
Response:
2h15
